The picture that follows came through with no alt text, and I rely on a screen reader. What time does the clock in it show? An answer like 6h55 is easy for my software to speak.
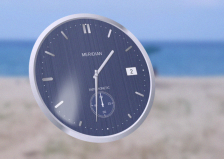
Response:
1h32
